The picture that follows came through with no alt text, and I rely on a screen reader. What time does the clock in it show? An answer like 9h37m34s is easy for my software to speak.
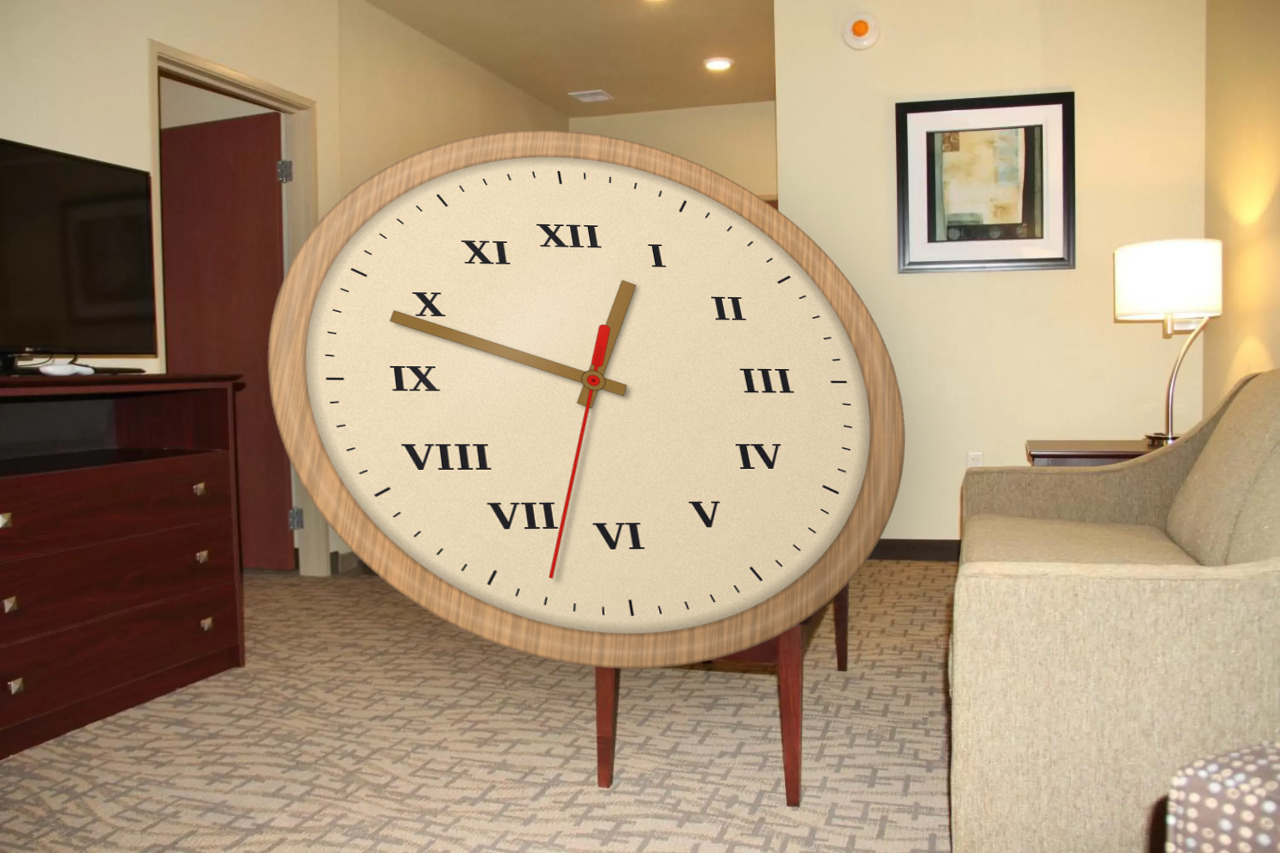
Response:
12h48m33s
